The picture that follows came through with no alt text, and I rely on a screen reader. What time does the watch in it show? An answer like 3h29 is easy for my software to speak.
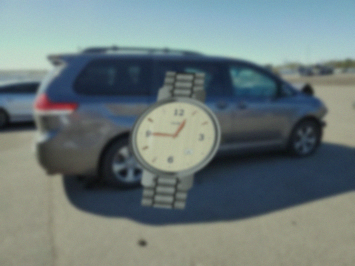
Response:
12h45
